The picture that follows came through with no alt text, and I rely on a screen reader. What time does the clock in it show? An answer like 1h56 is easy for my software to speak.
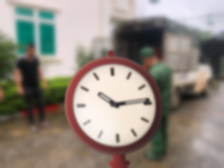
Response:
10h14
